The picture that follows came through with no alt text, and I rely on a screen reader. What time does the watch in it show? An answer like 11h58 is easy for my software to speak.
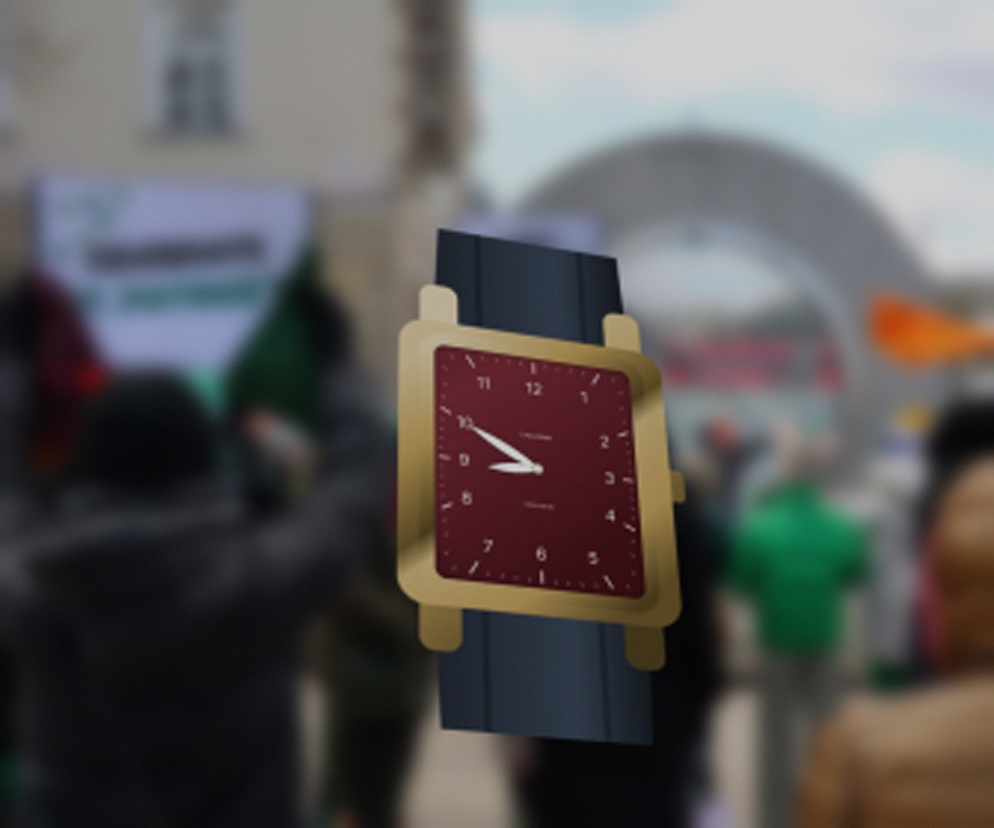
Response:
8h50
